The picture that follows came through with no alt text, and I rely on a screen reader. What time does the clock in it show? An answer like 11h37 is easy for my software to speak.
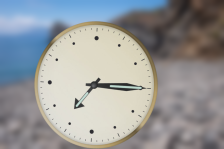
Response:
7h15
